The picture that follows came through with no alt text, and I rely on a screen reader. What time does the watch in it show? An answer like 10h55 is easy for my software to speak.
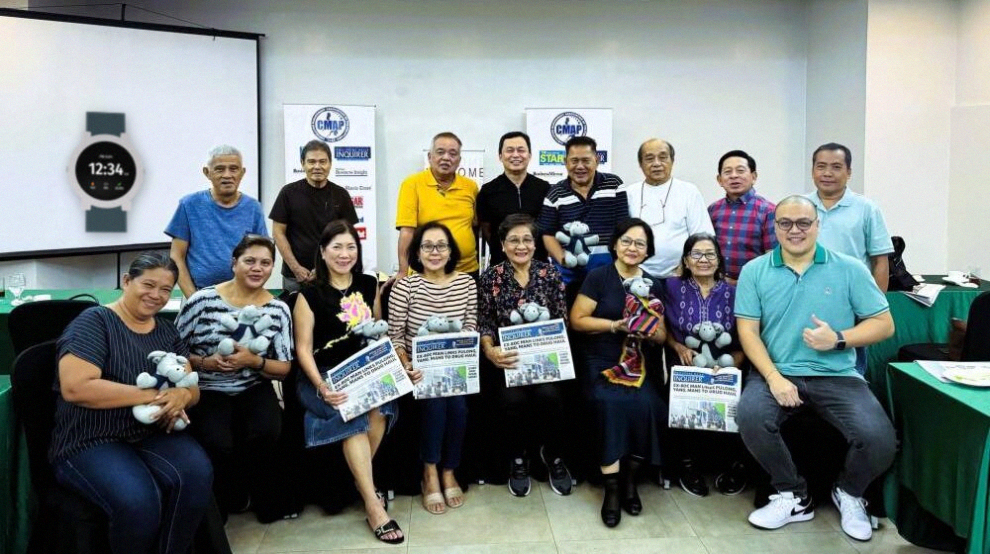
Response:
12h34
